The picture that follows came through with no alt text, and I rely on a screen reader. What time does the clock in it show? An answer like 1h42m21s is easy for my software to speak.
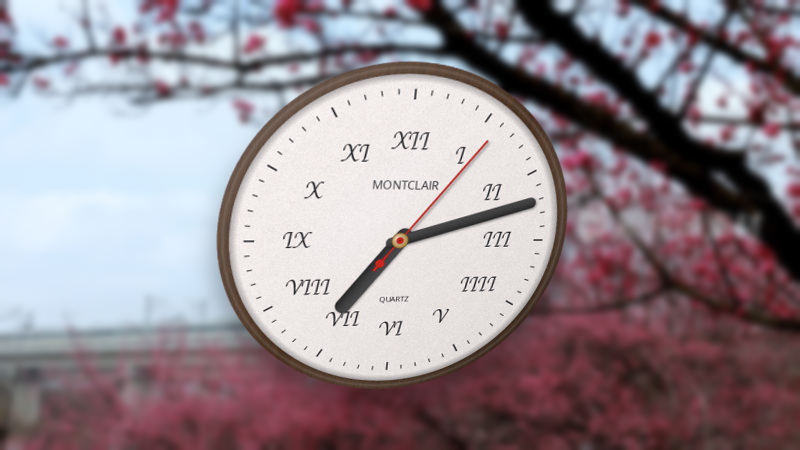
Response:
7h12m06s
